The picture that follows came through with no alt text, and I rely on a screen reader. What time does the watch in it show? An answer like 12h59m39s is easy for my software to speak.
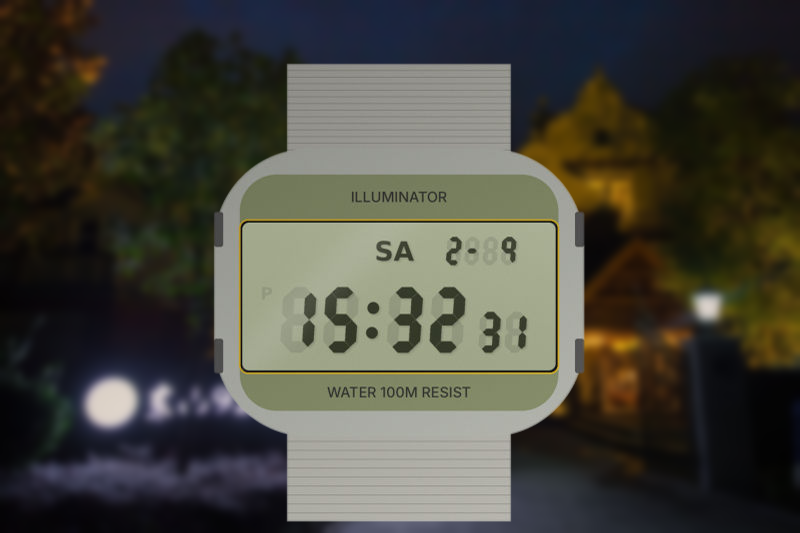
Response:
15h32m31s
